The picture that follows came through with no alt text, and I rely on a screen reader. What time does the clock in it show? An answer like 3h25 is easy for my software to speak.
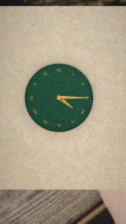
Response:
4h15
